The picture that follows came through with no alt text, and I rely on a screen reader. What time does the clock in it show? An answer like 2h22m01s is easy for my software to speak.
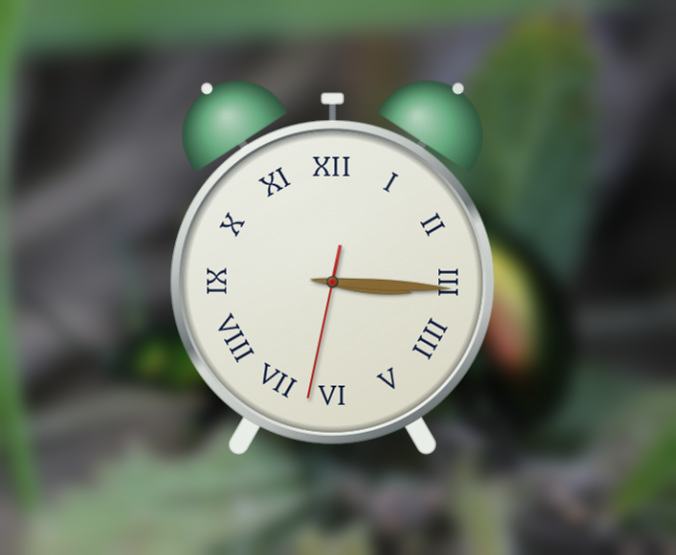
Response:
3h15m32s
